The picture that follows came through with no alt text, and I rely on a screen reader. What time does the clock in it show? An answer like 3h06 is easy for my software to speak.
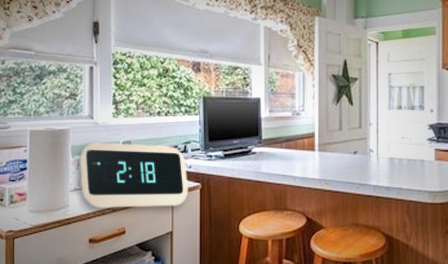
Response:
2h18
